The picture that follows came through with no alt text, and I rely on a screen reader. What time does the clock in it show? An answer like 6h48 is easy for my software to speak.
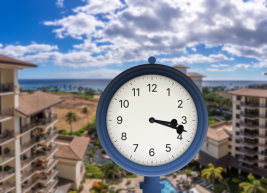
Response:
3h18
